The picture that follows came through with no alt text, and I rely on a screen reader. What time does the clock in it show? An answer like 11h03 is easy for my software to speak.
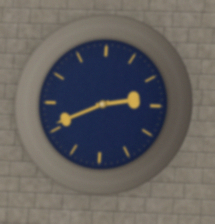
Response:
2h41
